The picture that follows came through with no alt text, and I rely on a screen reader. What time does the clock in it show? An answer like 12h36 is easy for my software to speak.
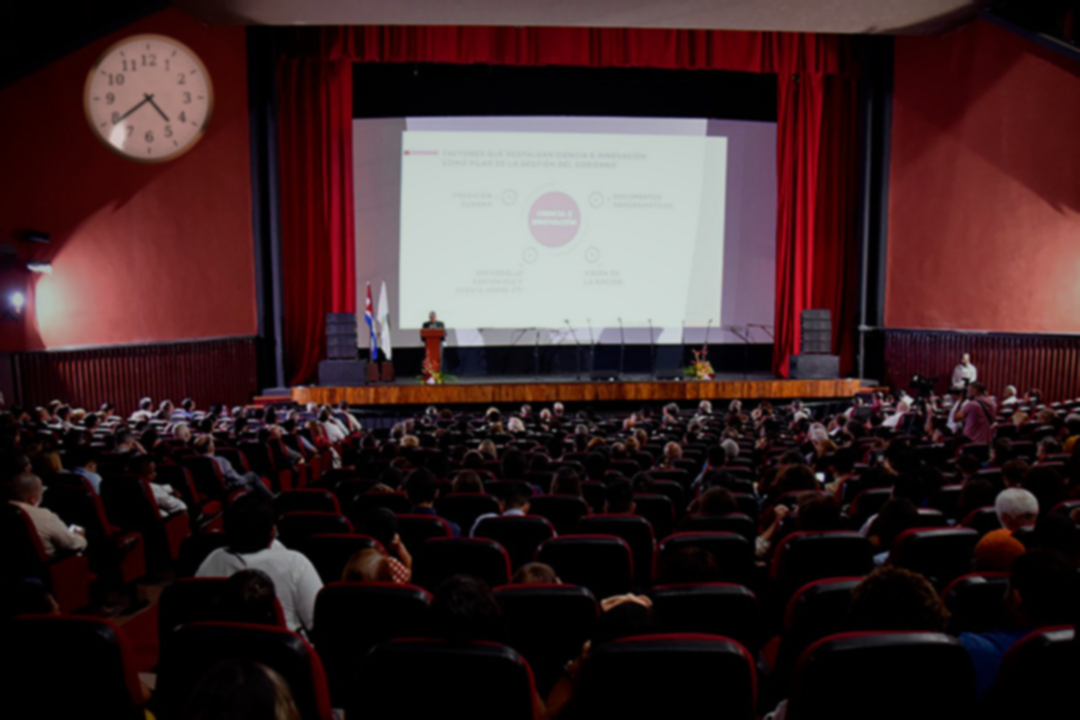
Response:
4h39
